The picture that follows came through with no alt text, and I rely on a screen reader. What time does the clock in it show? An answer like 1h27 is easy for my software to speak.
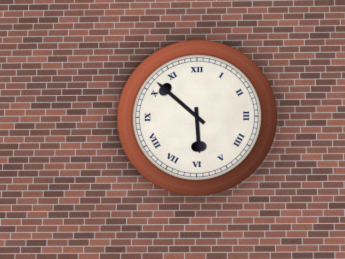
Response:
5h52
